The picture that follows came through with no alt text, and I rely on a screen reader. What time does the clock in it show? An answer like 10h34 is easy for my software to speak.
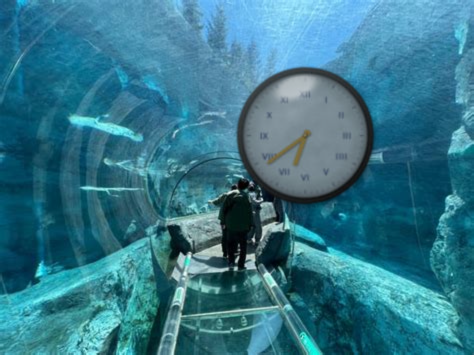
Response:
6h39
